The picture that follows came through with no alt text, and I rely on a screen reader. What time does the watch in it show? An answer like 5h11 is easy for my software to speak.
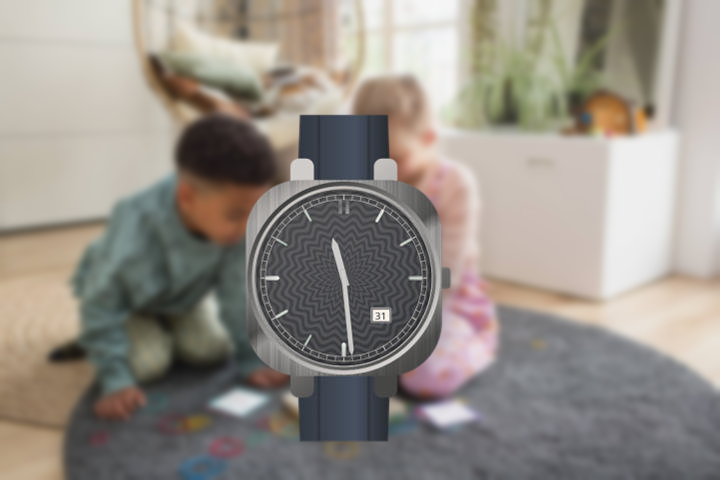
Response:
11h29
